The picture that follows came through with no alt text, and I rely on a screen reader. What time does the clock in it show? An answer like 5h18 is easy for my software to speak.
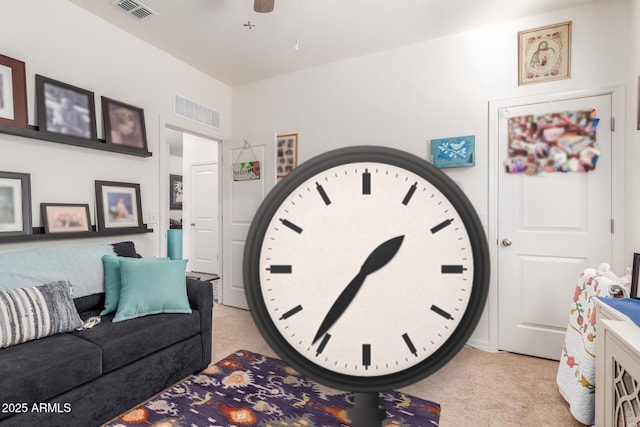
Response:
1h36
